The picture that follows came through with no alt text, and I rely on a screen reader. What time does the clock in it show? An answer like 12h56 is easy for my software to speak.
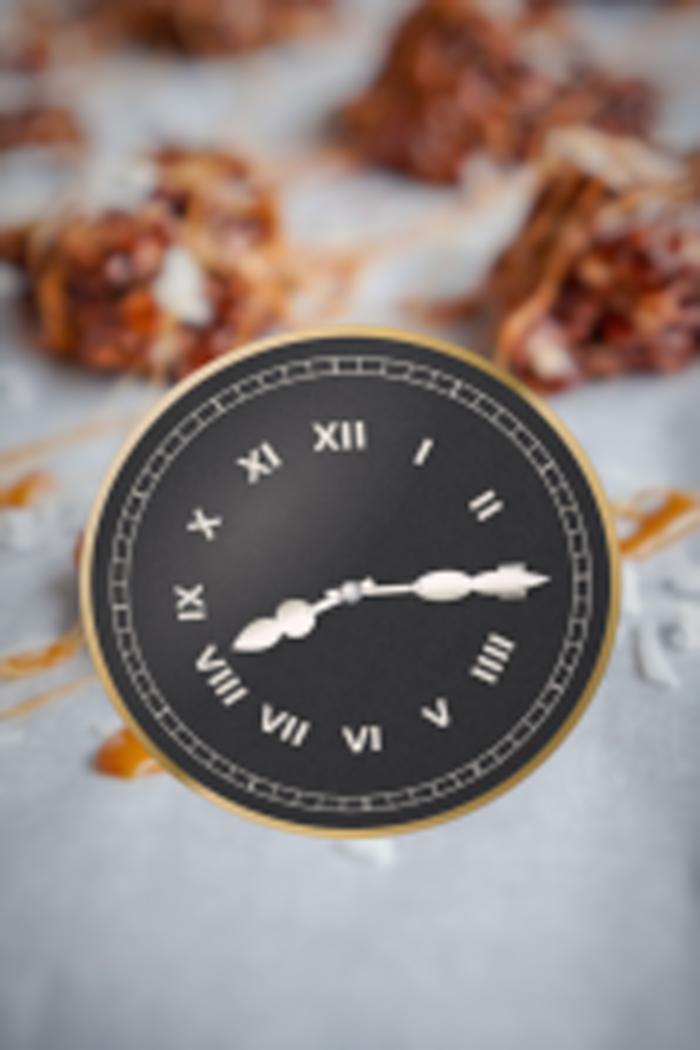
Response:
8h15
